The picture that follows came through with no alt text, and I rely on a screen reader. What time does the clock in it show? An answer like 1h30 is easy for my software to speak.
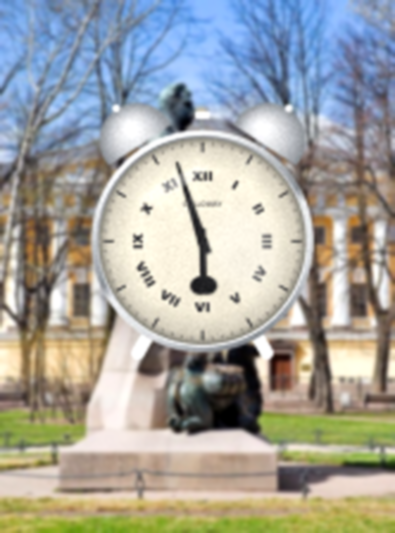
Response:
5h57
